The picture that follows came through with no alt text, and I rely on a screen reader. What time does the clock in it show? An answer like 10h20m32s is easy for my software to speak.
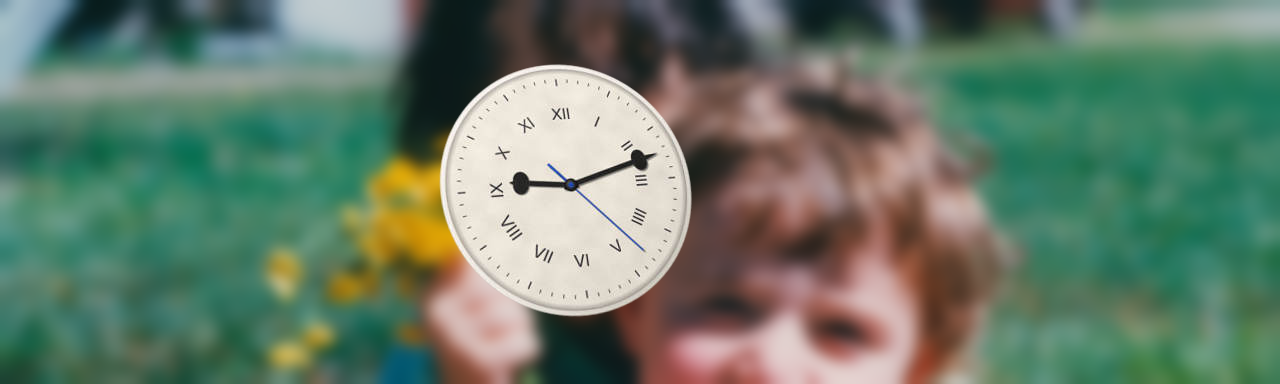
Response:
9h12m23s
